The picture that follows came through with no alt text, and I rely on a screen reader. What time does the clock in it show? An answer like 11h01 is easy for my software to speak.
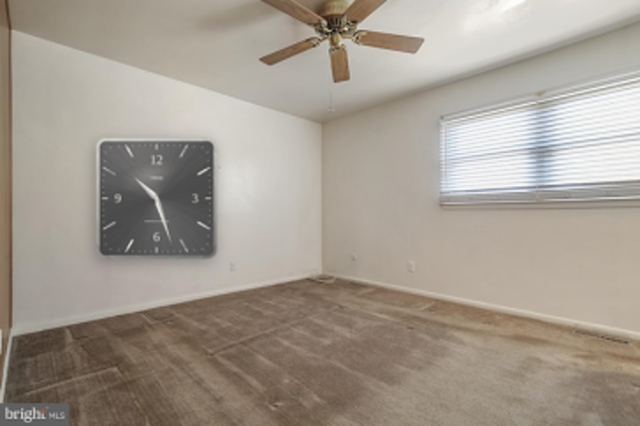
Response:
10h27
